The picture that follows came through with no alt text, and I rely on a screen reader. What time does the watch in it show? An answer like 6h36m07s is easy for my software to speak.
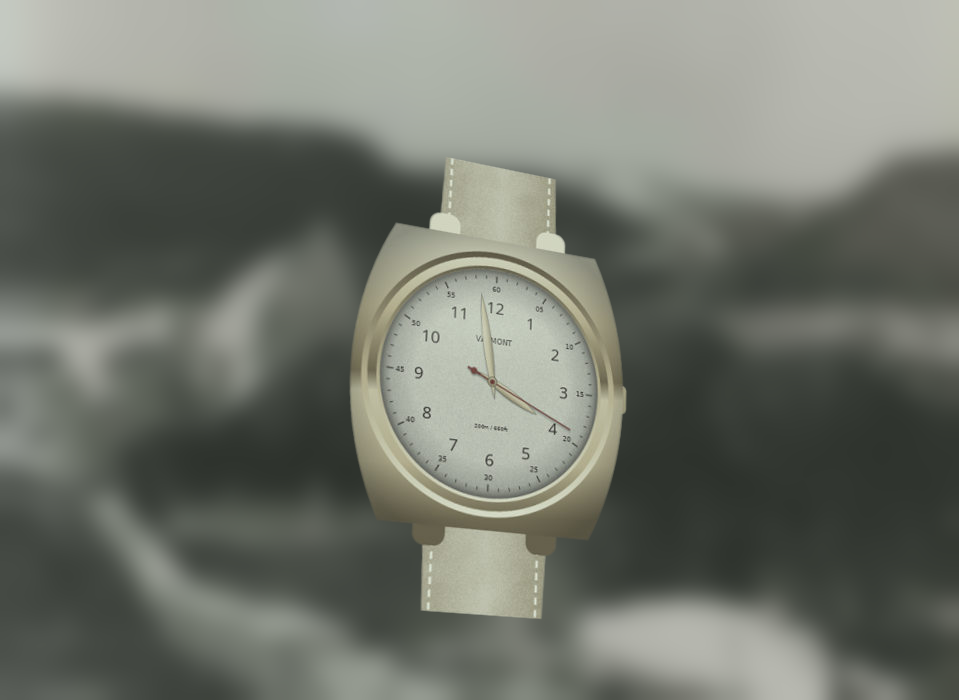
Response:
3h58m19s
